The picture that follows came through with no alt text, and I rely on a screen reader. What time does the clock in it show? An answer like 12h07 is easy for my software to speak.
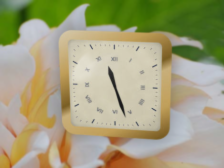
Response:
11h27
